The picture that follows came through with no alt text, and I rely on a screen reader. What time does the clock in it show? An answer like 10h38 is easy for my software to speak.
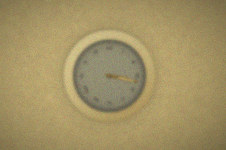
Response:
3h17
